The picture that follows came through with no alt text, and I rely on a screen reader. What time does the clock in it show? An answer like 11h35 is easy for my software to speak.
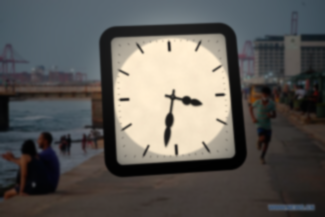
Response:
3h32
